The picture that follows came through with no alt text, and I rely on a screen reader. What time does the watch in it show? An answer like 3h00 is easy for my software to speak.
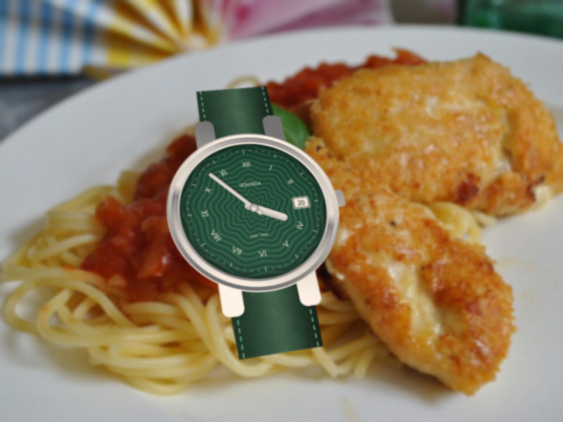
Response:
3h53
